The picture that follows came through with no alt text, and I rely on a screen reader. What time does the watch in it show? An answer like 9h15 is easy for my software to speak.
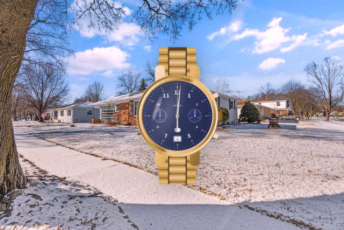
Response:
6h01
